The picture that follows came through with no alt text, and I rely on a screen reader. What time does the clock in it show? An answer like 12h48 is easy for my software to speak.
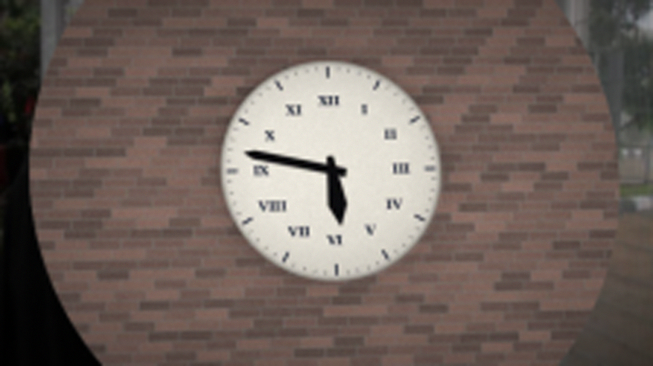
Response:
5h47
